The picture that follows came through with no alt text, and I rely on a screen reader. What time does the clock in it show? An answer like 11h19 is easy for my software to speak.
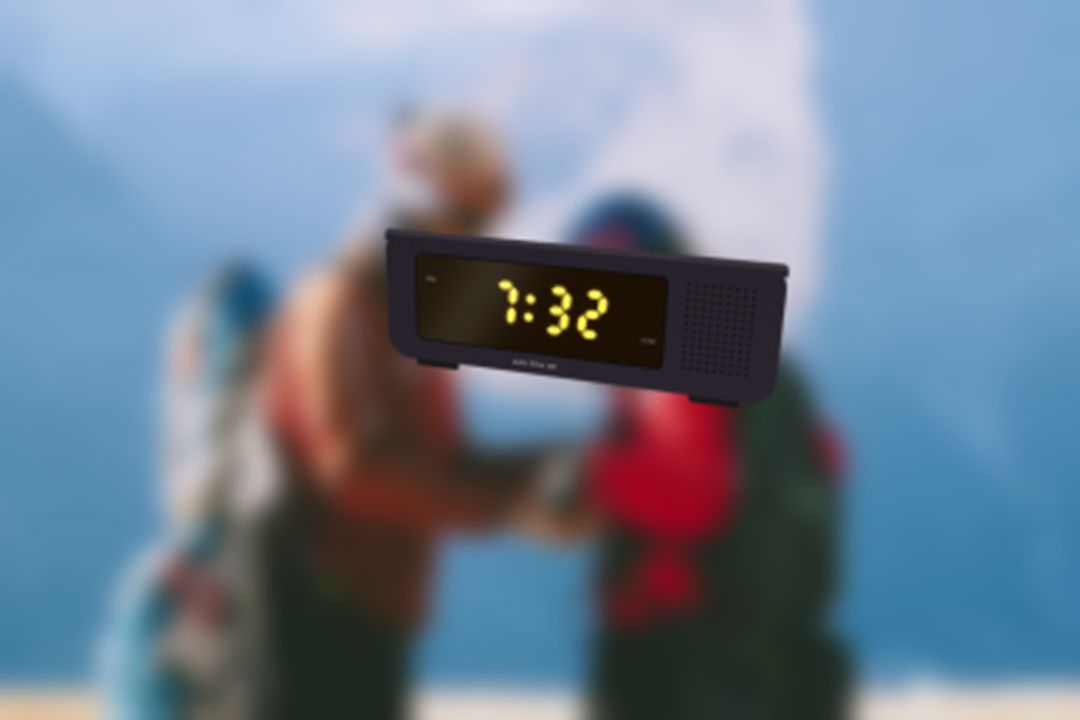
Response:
7h32
